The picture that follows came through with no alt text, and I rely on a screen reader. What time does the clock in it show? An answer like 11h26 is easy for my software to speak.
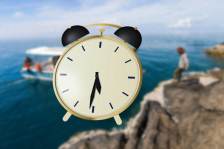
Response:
5h31
